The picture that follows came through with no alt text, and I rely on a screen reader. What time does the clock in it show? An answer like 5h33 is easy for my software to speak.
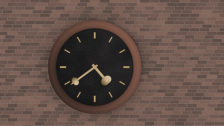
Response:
4h39
